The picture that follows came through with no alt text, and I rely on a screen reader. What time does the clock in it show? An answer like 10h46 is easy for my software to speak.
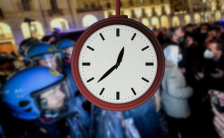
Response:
12h38
